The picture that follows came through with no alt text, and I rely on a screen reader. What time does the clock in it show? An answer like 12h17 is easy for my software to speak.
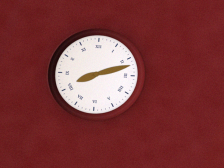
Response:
8h12
